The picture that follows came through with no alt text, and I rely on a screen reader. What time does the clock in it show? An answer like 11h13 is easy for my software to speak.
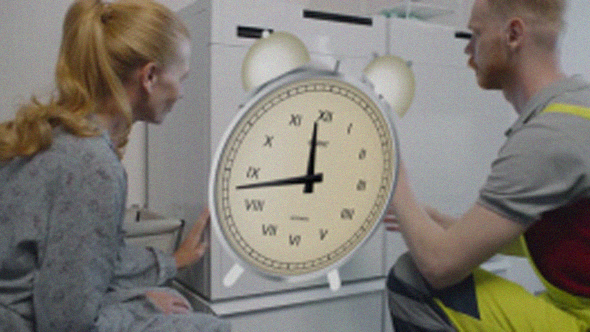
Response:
11h43
